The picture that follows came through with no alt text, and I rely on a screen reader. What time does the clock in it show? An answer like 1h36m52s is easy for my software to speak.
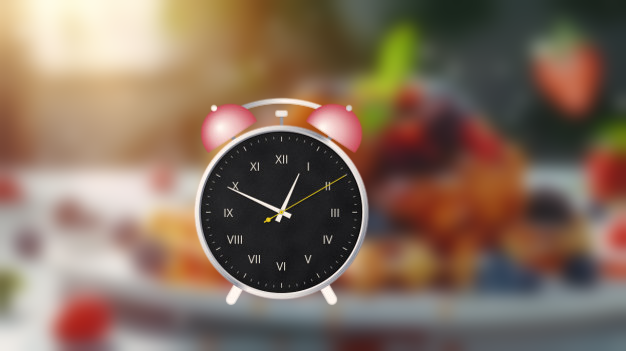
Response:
12h49m10s
